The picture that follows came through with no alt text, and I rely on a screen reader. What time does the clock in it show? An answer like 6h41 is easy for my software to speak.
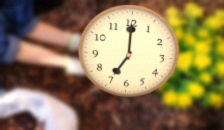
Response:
7h00
